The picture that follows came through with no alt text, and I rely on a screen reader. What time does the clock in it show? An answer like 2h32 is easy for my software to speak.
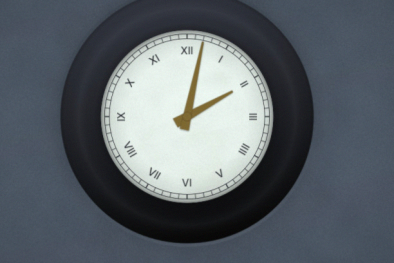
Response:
2h02
